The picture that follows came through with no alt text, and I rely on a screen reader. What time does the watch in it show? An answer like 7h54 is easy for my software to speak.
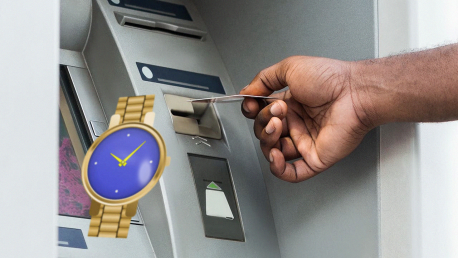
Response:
10h07
